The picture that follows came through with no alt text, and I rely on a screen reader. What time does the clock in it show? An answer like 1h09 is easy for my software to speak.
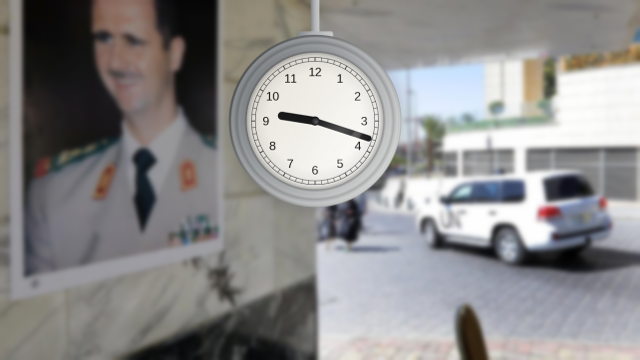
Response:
9h18
